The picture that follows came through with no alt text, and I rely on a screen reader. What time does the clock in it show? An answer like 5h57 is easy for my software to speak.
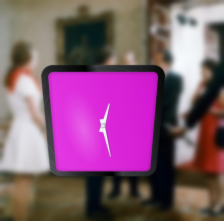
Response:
12h28
